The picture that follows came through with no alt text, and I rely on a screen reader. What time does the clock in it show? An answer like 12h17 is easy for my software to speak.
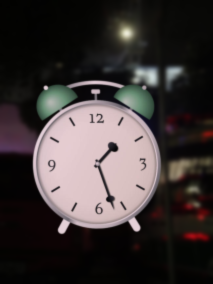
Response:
1h27
